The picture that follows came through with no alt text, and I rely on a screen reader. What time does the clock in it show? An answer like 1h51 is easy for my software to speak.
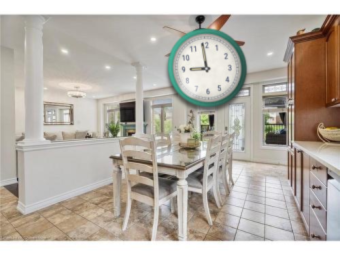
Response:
8h59
